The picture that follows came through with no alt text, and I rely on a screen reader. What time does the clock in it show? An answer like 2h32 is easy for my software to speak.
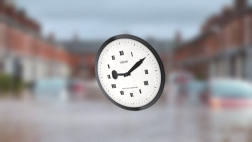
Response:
9h10
